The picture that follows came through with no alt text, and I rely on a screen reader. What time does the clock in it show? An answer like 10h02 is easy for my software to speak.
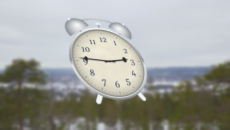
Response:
2h46
